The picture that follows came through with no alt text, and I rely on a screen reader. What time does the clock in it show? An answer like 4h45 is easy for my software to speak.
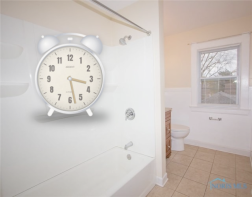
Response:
3h28
